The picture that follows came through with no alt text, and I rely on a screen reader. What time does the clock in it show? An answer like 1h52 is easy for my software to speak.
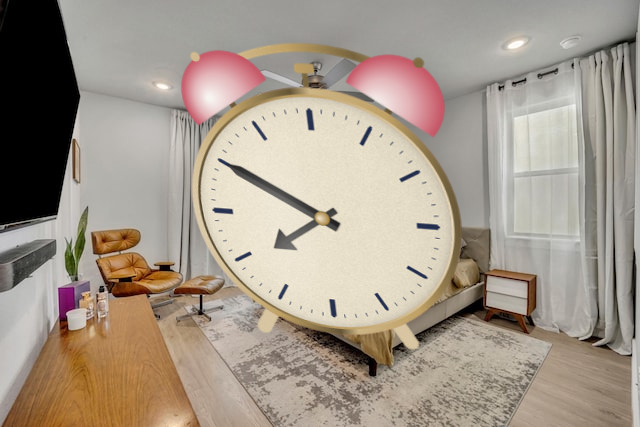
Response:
7h50
